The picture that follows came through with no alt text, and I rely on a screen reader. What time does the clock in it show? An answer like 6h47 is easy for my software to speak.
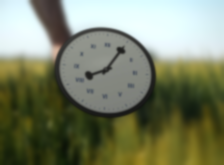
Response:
8h05
